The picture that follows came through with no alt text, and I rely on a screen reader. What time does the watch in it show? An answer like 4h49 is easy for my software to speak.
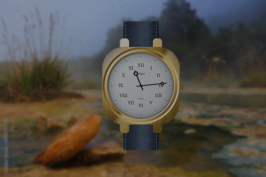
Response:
11h14
